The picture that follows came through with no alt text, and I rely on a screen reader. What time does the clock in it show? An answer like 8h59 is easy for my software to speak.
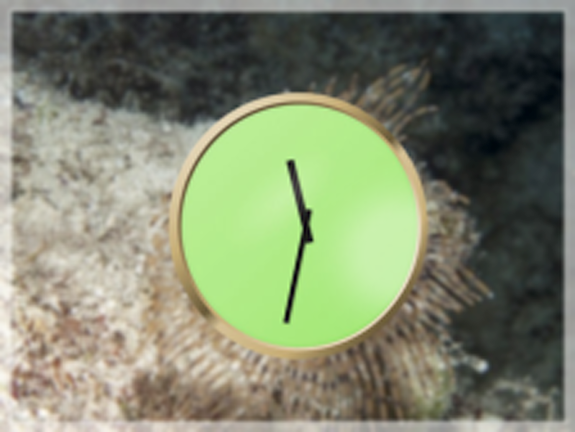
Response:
11h32
